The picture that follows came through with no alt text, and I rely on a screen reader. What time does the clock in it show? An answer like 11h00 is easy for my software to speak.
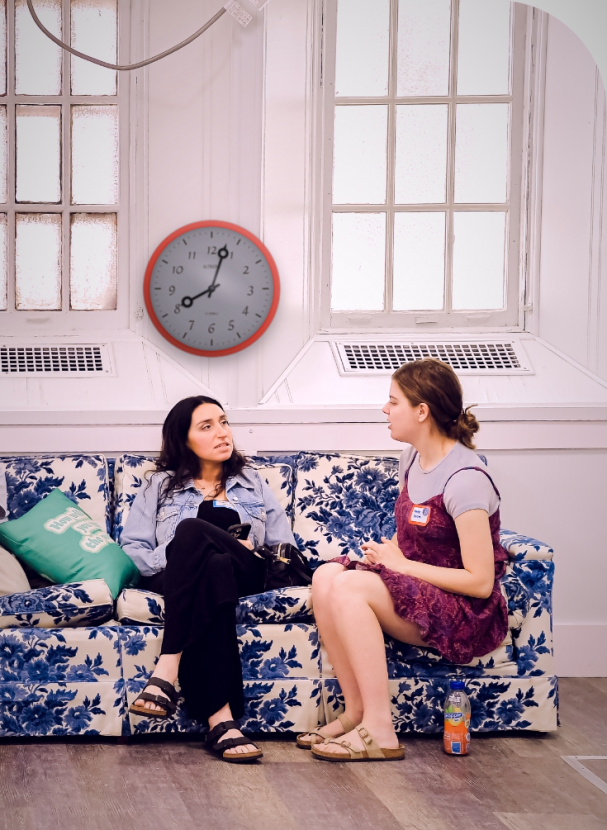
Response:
8h03
